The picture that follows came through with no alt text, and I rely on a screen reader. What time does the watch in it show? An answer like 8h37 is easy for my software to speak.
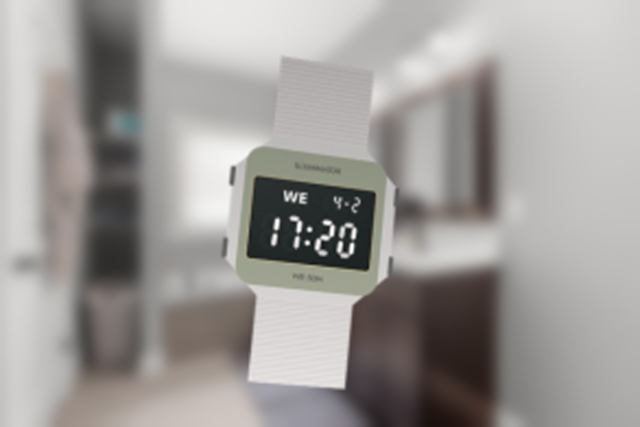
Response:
17h20
